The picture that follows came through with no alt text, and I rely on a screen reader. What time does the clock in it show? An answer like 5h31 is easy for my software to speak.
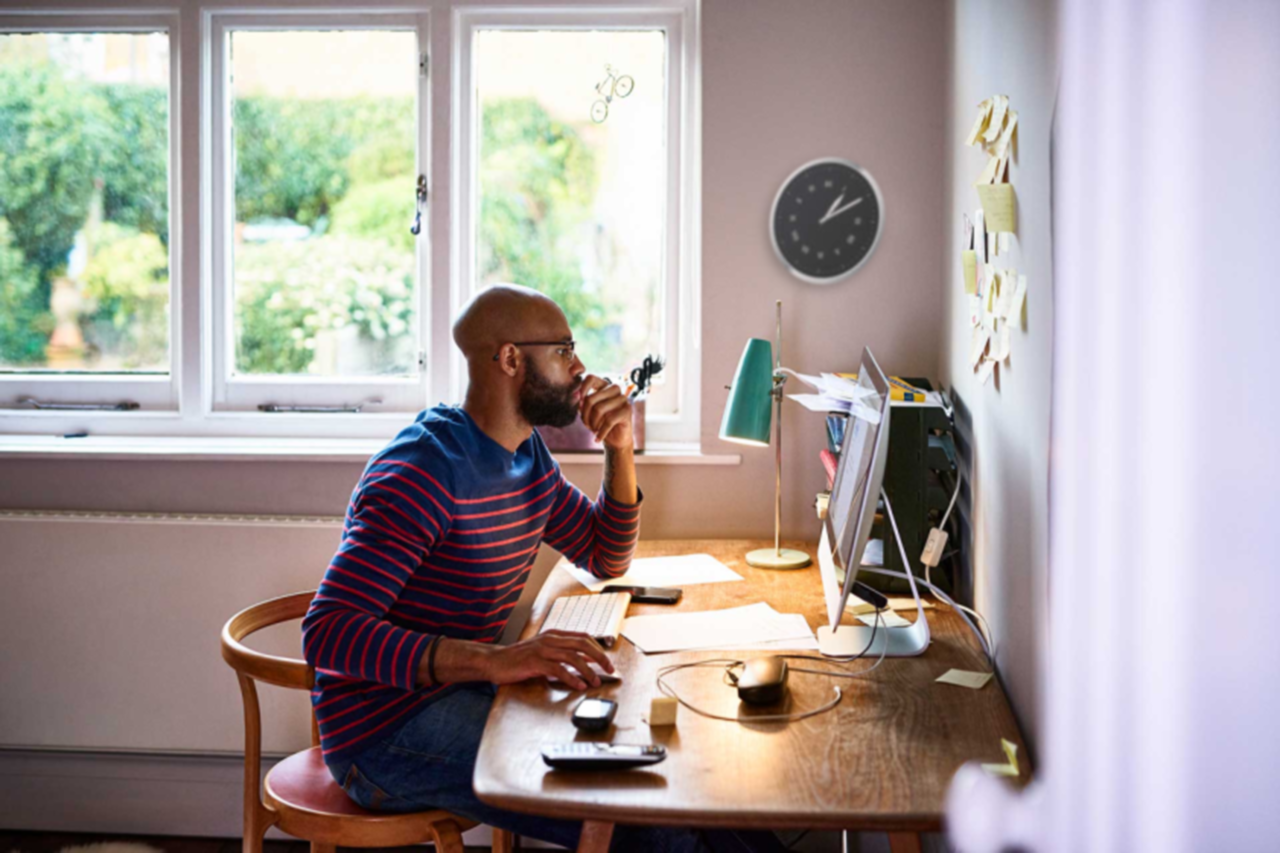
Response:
1h10
